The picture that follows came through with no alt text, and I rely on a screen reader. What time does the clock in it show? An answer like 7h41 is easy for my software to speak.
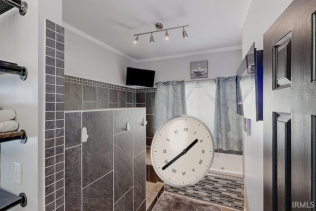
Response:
1h39
